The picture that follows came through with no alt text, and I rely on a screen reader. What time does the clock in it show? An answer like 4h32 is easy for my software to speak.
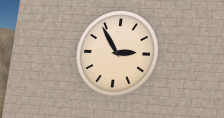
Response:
2h54
